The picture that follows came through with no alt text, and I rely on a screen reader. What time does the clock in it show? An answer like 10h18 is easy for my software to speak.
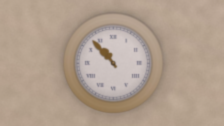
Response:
10h53
